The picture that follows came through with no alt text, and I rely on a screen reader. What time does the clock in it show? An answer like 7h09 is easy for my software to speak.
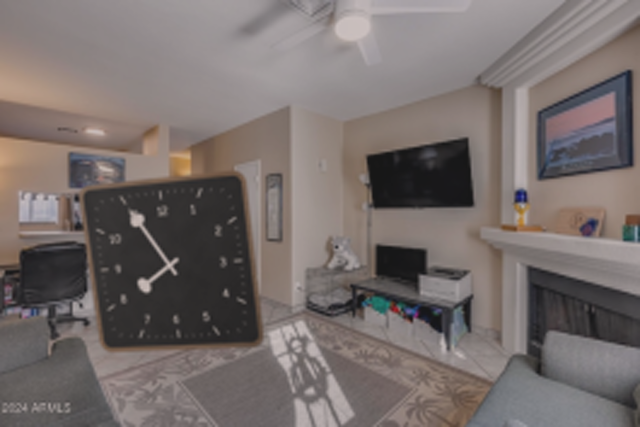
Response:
7h55
